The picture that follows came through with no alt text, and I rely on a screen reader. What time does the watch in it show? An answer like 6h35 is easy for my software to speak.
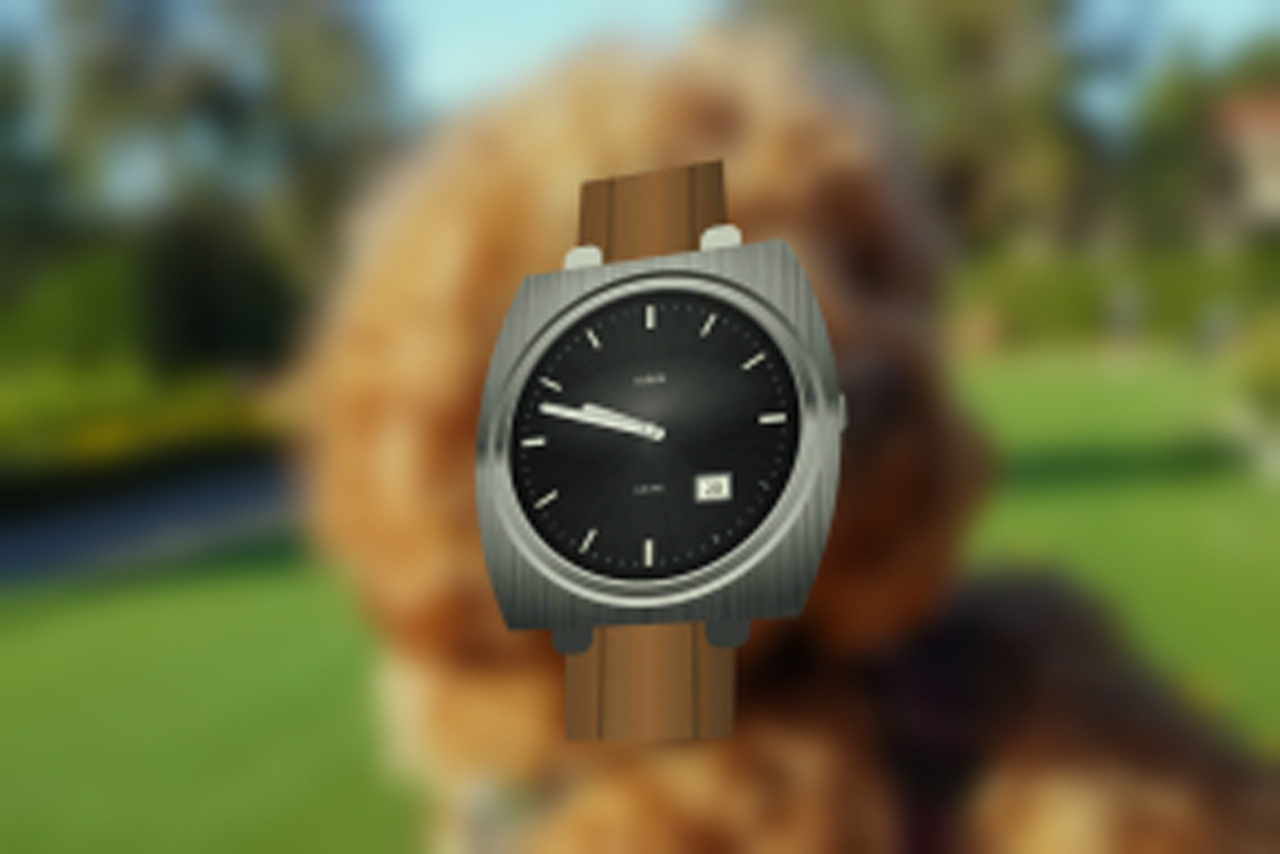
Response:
9h48
